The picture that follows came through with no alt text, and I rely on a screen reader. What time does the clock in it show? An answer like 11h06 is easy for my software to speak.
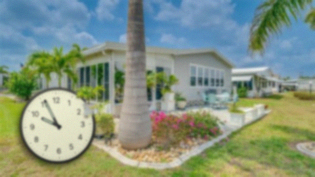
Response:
9h56
